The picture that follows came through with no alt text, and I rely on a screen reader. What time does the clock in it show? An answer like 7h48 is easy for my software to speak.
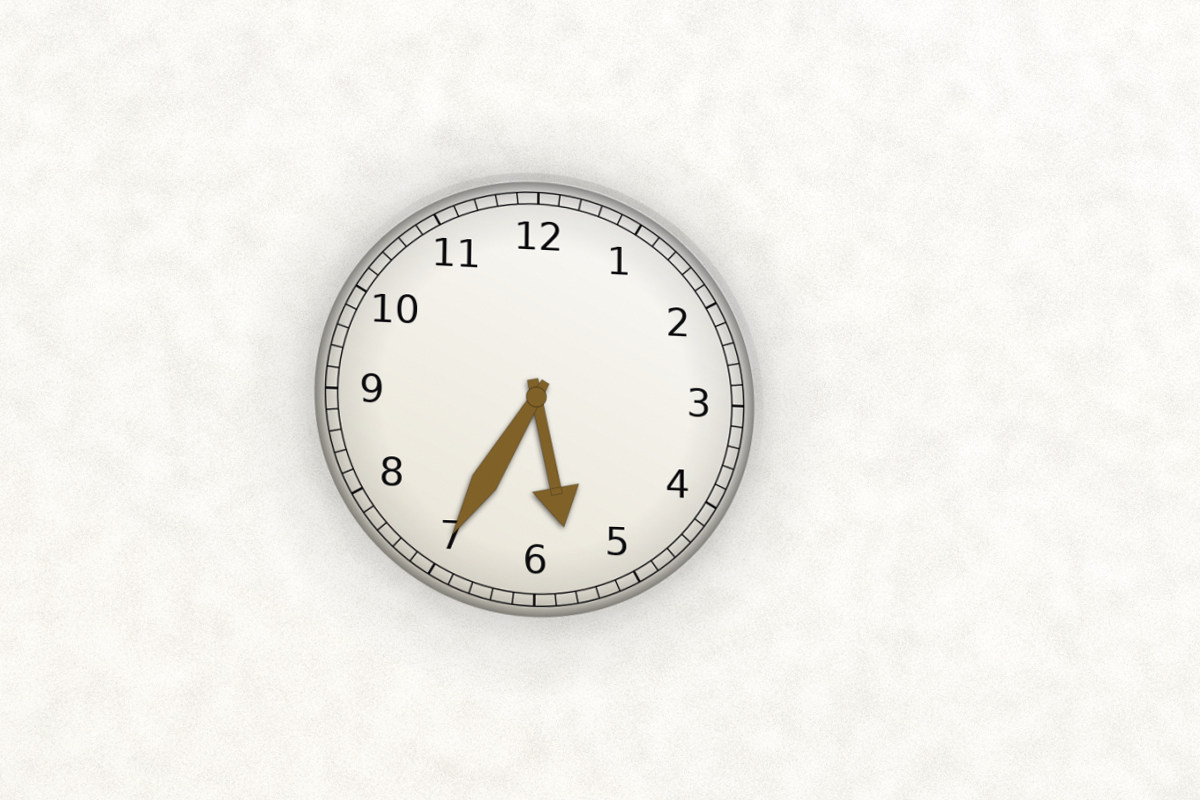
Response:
5h35
